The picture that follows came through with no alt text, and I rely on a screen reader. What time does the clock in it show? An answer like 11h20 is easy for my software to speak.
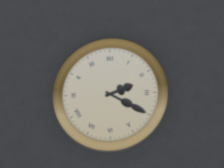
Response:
2h20
